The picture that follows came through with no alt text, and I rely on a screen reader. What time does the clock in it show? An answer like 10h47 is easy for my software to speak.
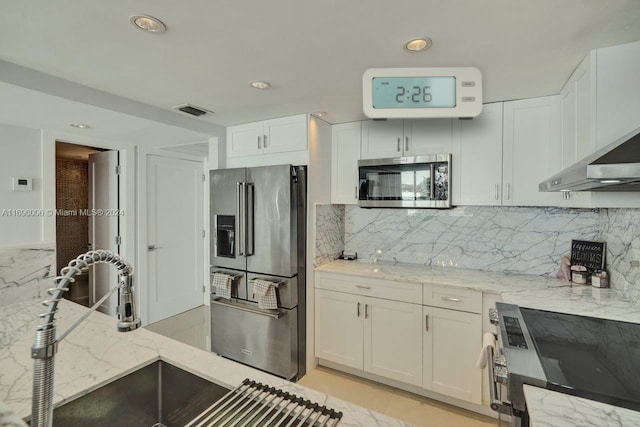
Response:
2h26
